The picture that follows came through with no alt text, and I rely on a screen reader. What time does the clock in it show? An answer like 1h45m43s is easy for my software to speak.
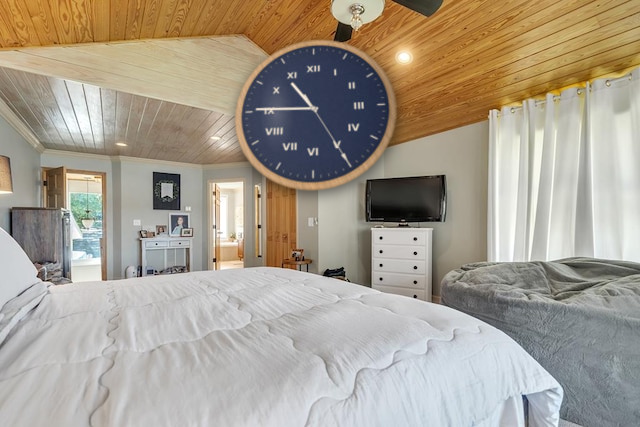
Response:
10h45m25s
